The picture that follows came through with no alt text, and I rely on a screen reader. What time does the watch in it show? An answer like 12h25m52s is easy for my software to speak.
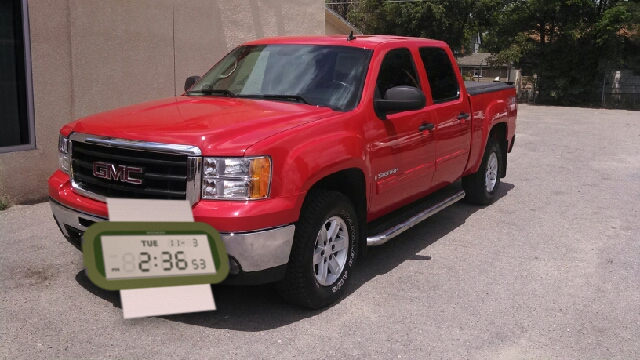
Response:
2h36m53s
